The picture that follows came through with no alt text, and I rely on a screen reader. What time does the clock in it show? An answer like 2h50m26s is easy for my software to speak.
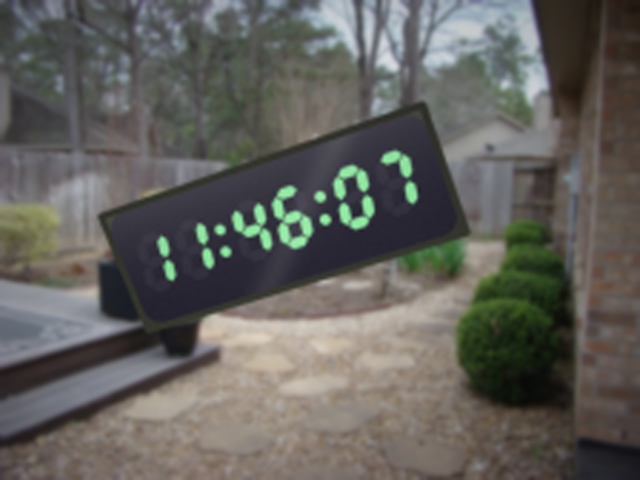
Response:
11h46m07s
